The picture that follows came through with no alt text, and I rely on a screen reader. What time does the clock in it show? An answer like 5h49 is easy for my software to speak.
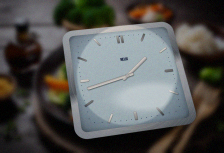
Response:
1h43
